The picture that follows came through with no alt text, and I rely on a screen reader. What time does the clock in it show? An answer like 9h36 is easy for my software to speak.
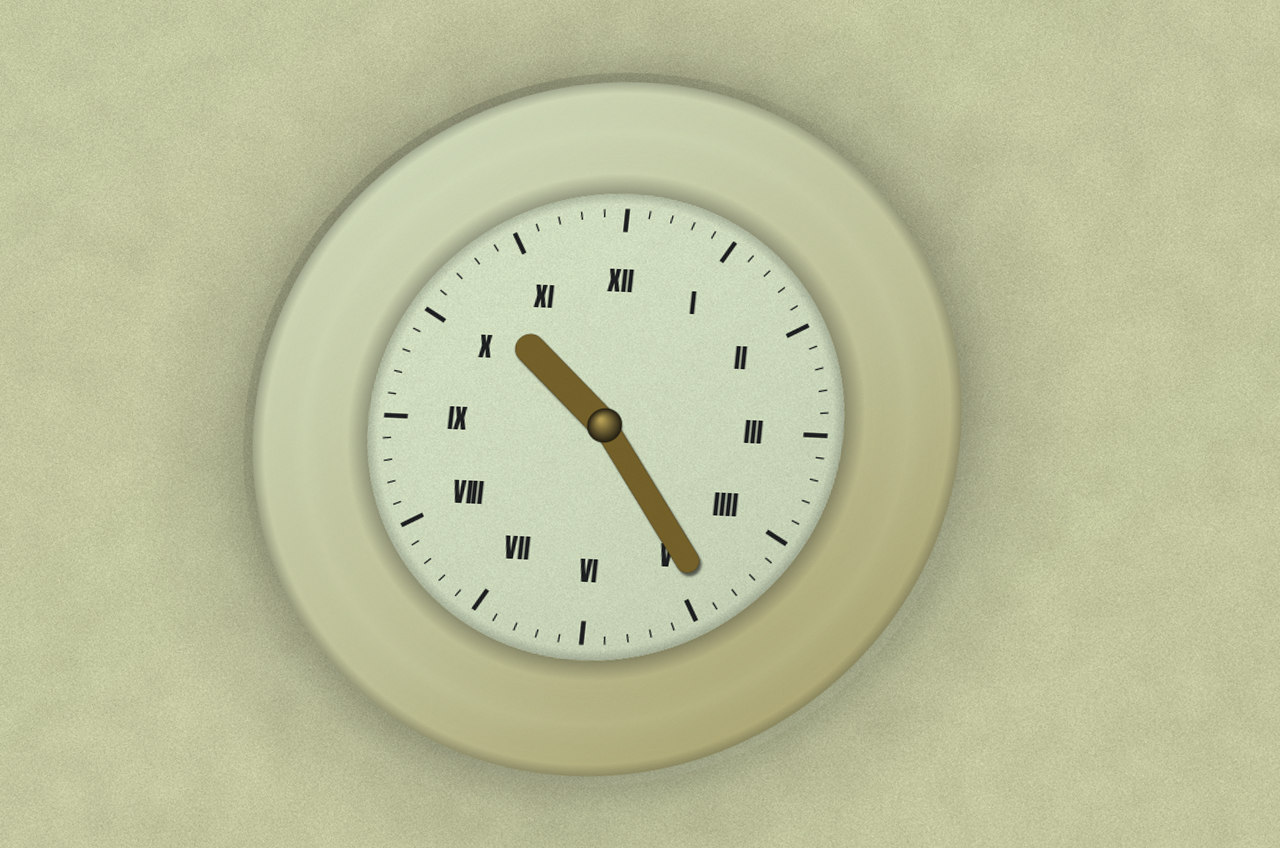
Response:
10h24
